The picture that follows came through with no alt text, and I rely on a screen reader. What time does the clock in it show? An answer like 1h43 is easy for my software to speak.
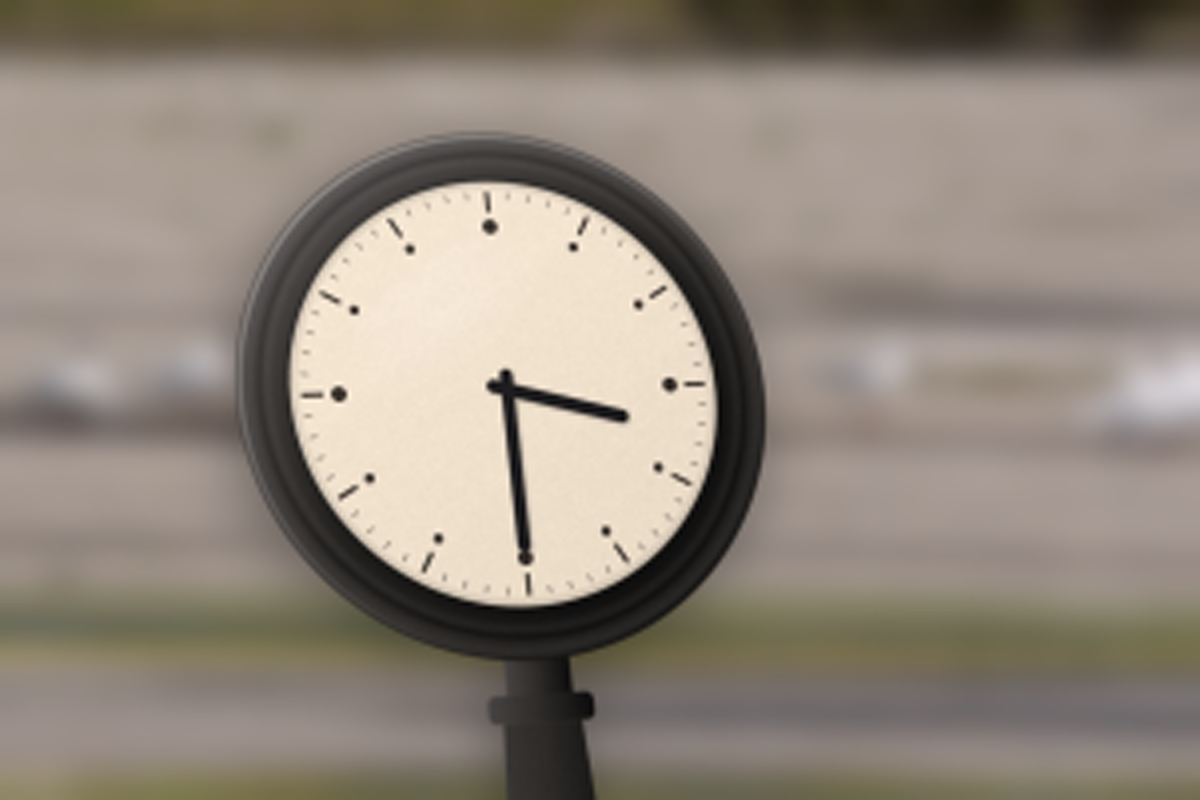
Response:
3h30
